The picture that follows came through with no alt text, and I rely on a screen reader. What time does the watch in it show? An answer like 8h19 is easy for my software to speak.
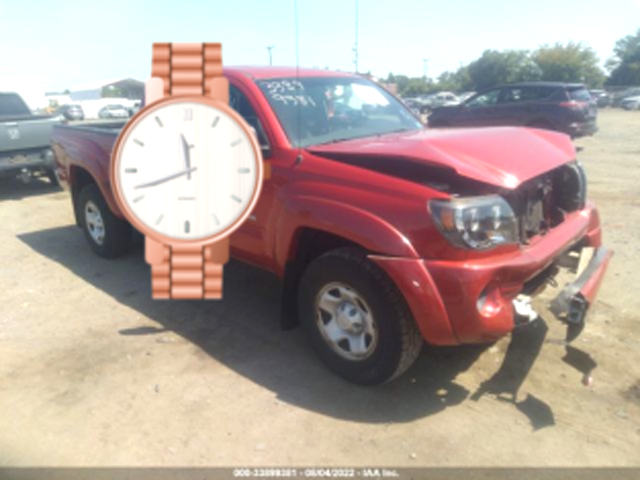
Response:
11h42
